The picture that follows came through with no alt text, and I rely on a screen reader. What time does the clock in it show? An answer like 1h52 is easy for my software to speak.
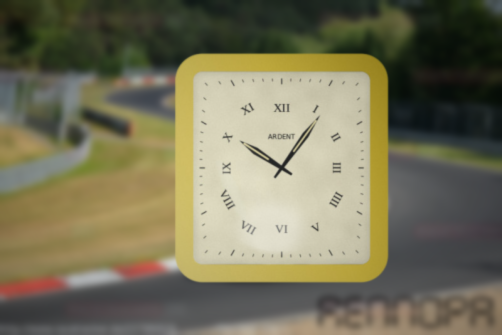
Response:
10h06
